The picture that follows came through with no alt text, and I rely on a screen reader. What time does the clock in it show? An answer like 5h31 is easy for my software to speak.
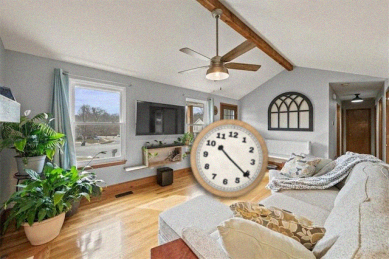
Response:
10h21
